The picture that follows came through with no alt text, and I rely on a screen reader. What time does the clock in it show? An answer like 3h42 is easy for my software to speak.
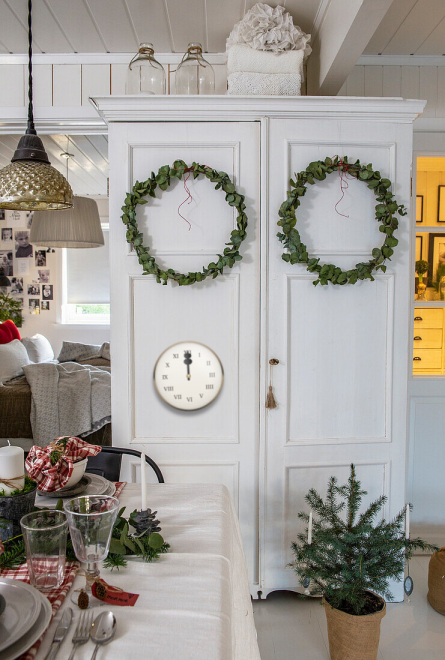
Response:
12h00
